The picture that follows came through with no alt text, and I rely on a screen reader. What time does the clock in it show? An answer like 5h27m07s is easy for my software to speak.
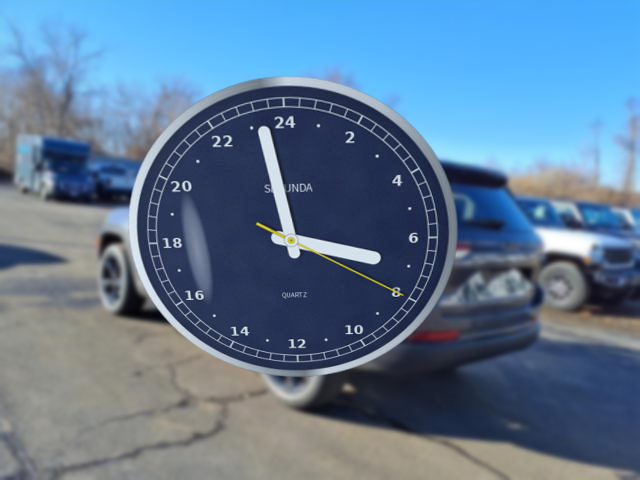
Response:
6h58m20s
